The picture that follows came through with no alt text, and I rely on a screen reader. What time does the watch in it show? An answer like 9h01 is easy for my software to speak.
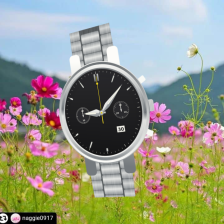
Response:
9h08
